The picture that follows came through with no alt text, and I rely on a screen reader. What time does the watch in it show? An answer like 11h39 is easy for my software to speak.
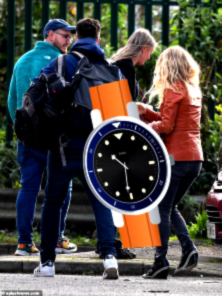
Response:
10h31
